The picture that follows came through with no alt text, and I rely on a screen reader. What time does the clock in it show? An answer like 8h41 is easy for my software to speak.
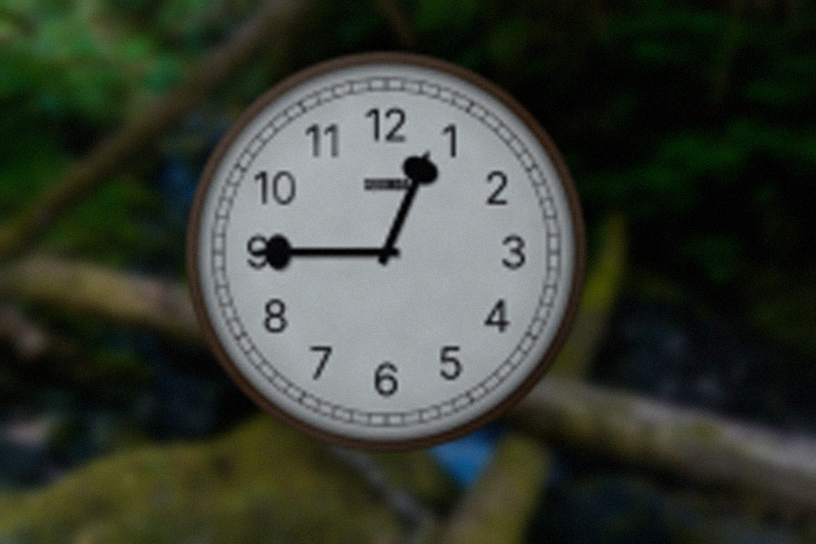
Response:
12h45
